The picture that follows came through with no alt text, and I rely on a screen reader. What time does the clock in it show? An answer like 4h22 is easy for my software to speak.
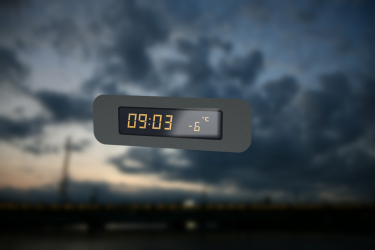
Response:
9h03
